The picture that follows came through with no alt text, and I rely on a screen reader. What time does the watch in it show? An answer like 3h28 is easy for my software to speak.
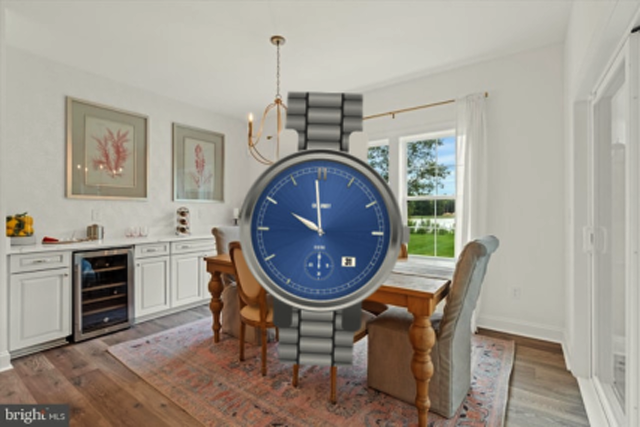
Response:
9h59
